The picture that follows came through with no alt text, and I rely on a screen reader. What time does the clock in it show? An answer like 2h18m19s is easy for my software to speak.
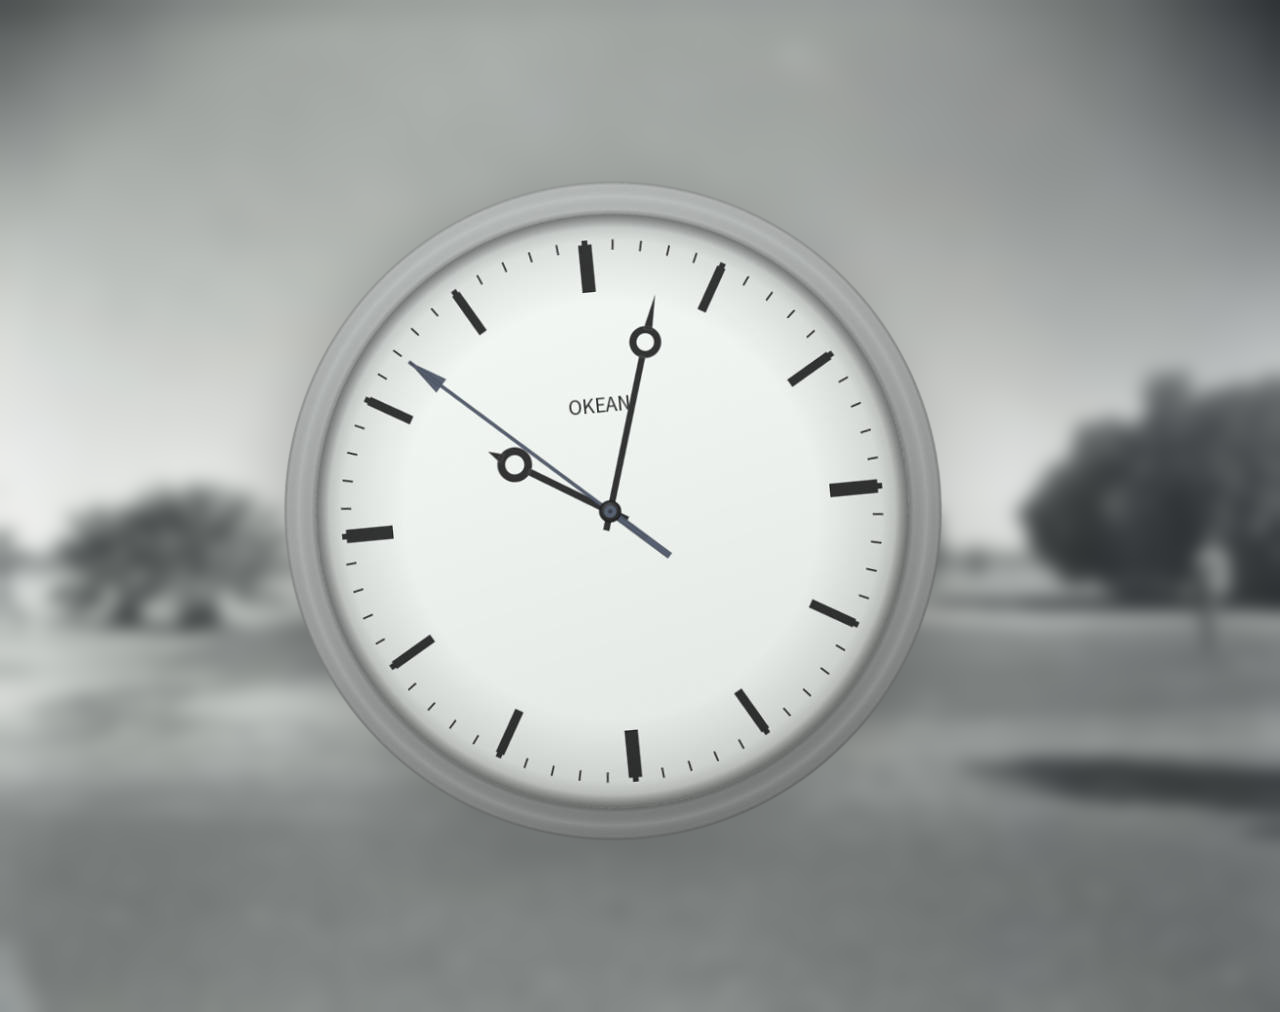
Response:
10h02m52s
